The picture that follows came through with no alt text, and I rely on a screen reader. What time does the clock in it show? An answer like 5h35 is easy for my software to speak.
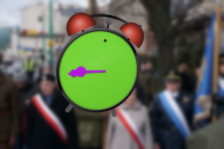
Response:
8h43
